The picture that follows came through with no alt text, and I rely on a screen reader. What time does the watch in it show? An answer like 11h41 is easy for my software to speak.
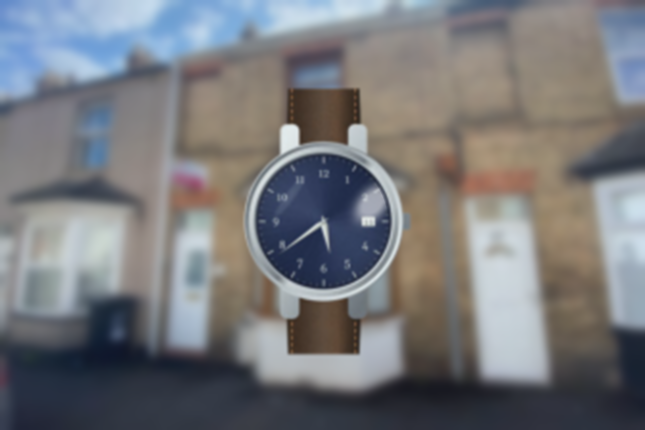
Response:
5h39
